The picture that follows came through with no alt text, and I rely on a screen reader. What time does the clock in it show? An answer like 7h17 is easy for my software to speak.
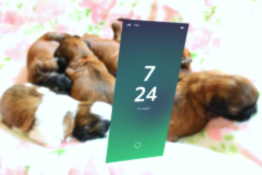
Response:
7h24
